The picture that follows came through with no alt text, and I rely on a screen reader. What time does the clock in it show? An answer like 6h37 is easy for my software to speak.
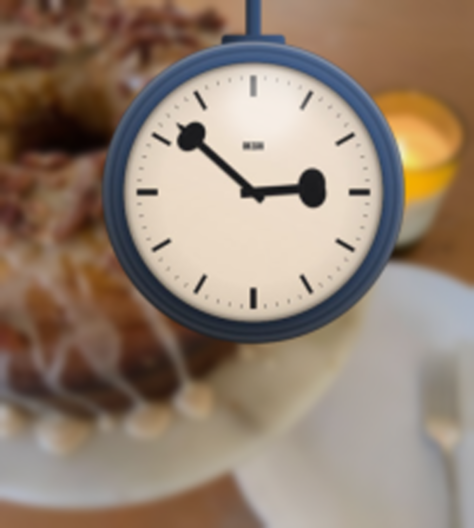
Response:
2h52
